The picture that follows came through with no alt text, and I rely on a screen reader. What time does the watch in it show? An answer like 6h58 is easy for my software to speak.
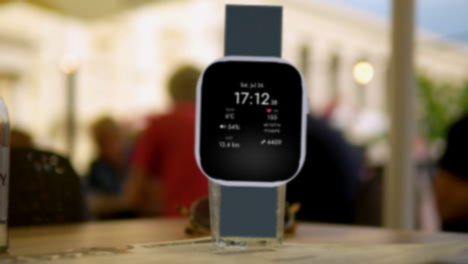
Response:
17h12
